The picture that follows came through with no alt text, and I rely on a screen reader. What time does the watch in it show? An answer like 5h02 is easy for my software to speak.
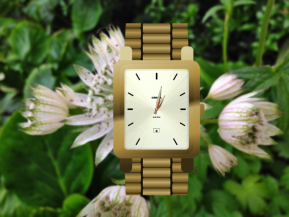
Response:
1h02
